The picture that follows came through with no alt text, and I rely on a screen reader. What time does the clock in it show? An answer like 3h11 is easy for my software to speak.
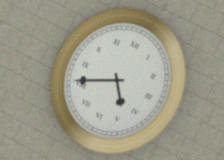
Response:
4h41
